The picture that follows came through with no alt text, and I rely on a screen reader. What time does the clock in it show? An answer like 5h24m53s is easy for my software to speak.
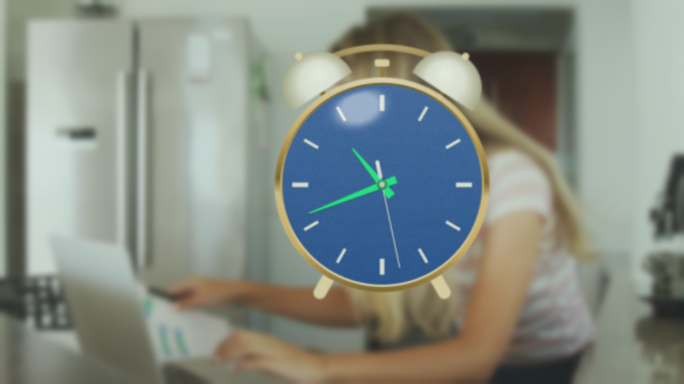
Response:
10h41m28s
